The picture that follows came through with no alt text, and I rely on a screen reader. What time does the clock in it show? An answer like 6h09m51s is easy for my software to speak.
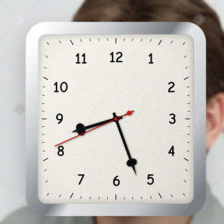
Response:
8h26m41s
